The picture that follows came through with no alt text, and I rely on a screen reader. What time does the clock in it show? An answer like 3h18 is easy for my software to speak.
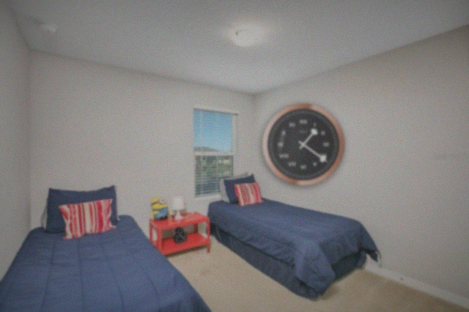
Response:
1h21
